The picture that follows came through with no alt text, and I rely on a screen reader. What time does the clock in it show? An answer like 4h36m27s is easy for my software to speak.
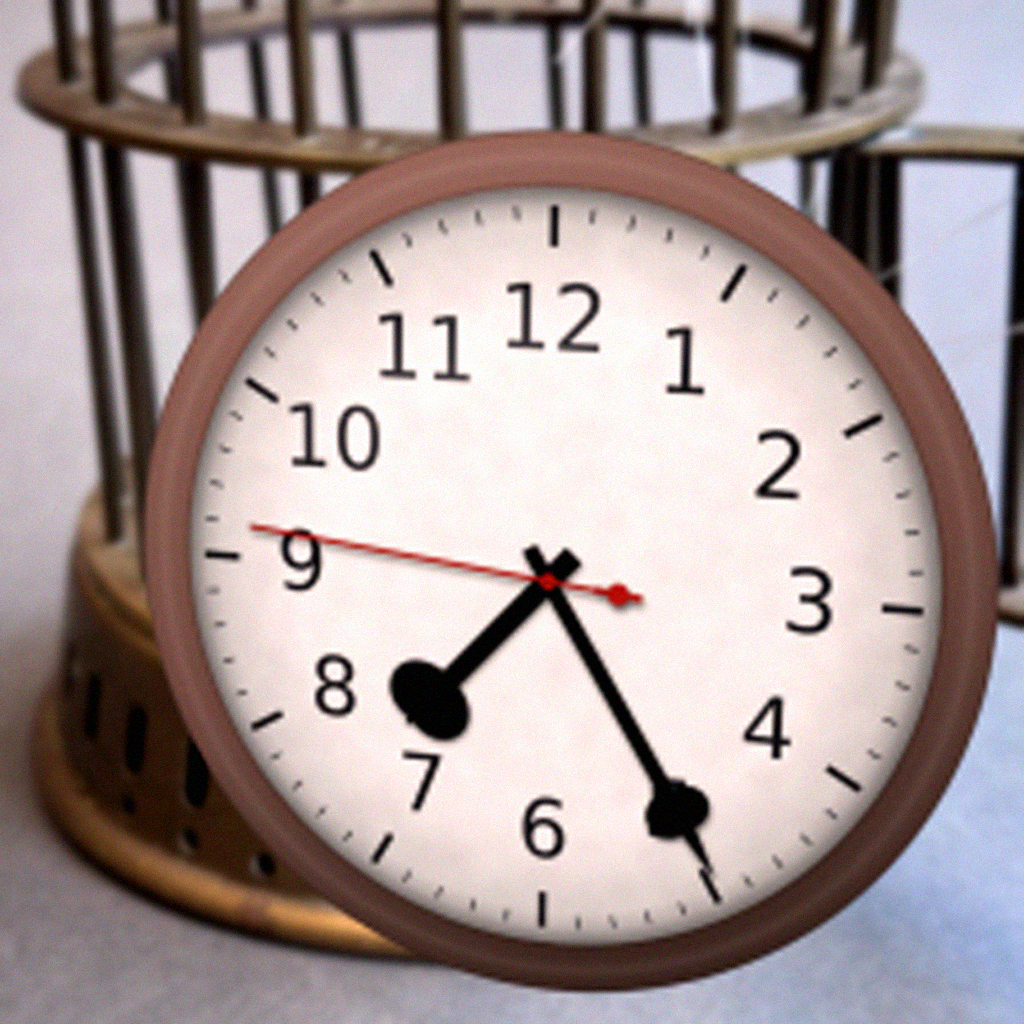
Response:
7h24m46s
